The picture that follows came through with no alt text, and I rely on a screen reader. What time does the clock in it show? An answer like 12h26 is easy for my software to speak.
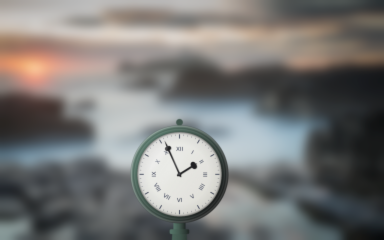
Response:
1h56
